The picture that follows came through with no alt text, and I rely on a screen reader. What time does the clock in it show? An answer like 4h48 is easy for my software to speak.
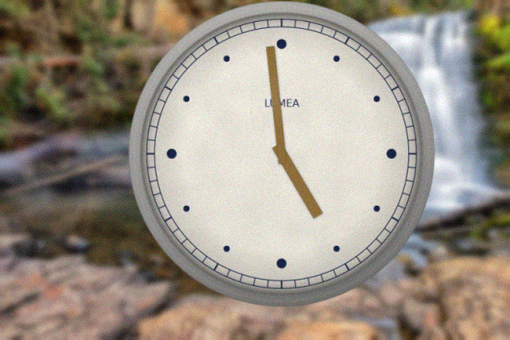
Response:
4h59
